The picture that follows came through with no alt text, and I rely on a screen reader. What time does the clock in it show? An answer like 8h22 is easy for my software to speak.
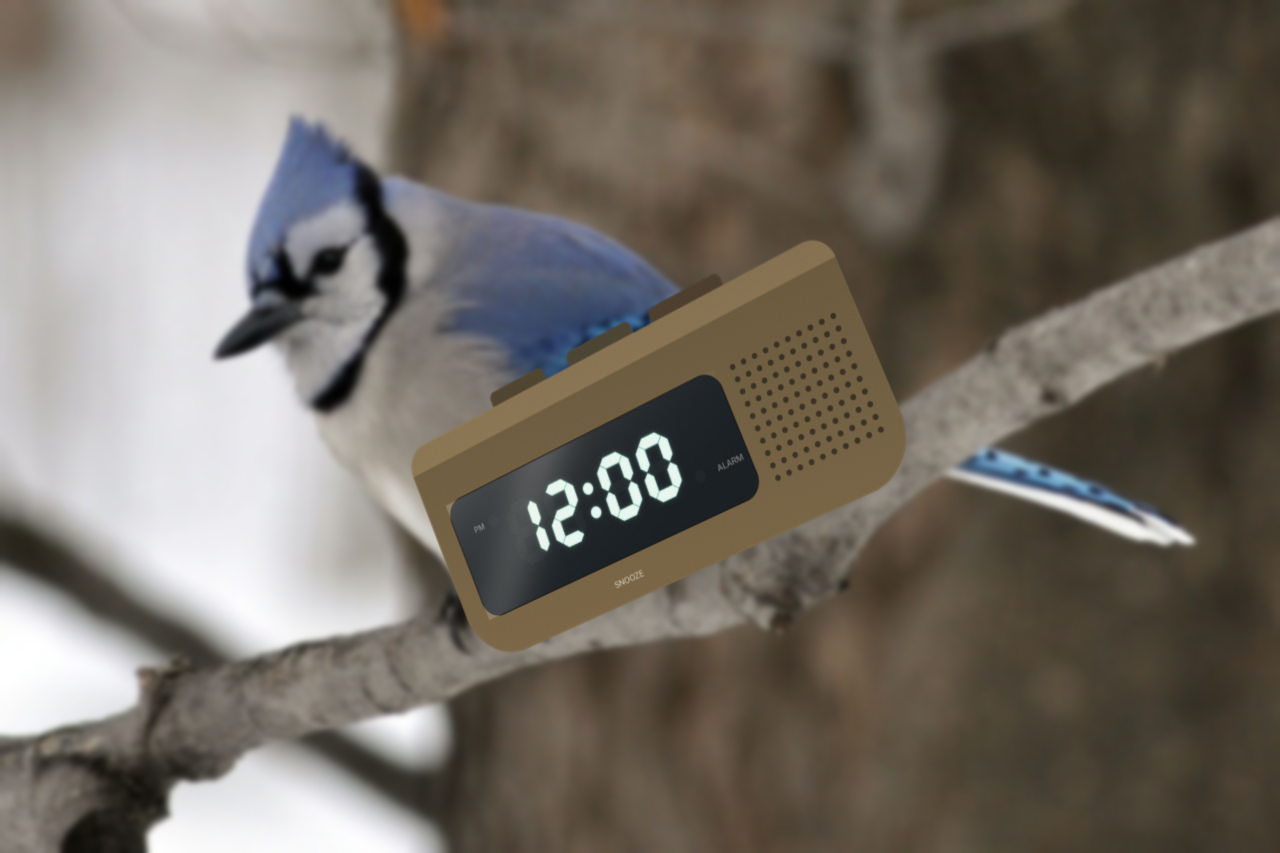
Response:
12h00
